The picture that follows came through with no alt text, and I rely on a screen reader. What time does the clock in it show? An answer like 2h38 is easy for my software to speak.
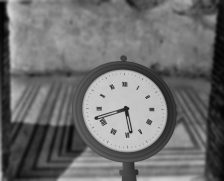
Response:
5h42
